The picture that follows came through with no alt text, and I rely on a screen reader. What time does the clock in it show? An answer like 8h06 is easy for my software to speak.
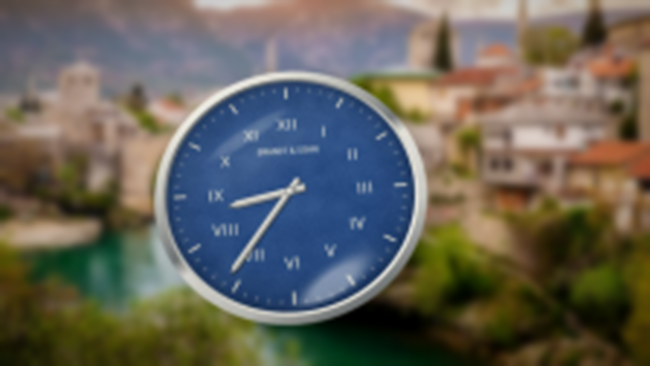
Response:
8h36
